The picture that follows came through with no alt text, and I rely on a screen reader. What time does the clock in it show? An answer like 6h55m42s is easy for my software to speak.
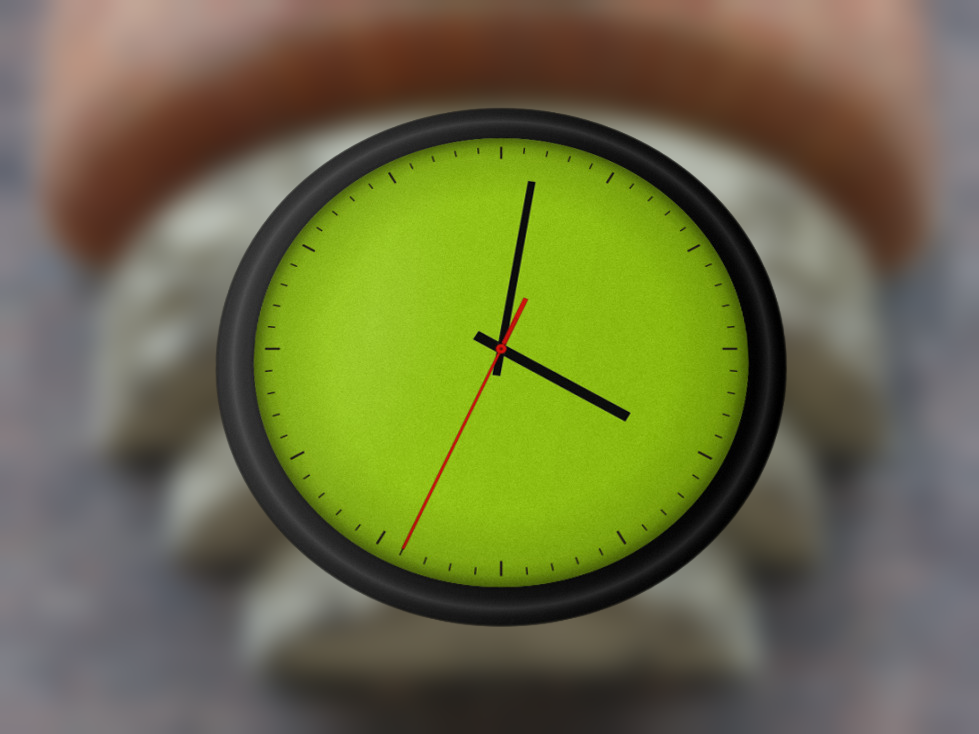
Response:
4h01m34s
